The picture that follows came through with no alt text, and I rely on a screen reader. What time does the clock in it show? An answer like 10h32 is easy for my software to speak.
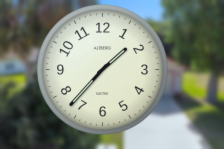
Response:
1h37
